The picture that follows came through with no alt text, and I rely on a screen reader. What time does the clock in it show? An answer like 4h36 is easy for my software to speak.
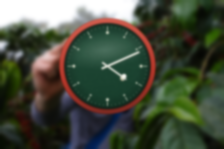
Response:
4h11
